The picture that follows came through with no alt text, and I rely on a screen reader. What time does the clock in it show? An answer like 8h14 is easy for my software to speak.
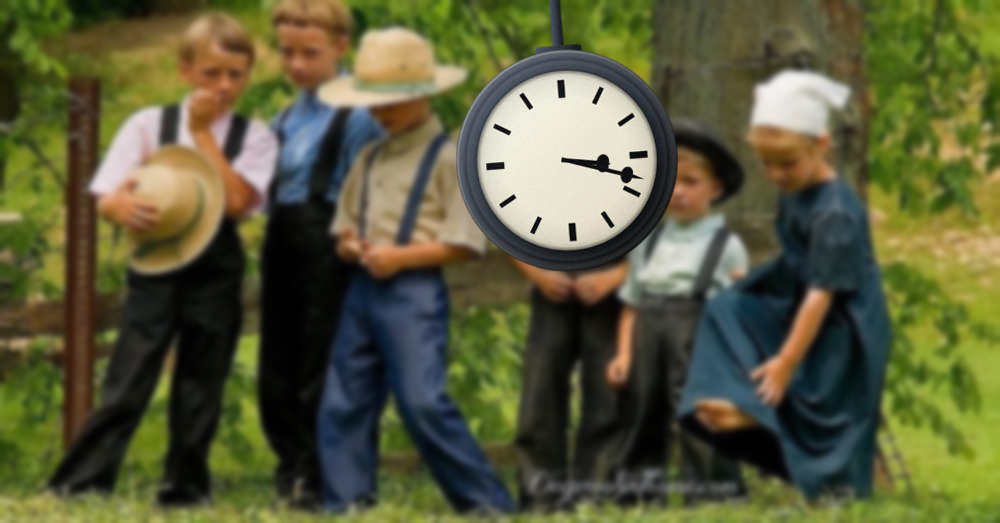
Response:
3h18
